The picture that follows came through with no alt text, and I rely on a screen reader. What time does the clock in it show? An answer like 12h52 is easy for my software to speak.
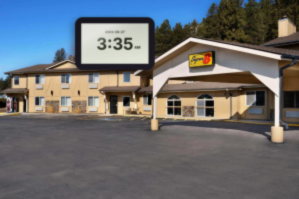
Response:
3h35
